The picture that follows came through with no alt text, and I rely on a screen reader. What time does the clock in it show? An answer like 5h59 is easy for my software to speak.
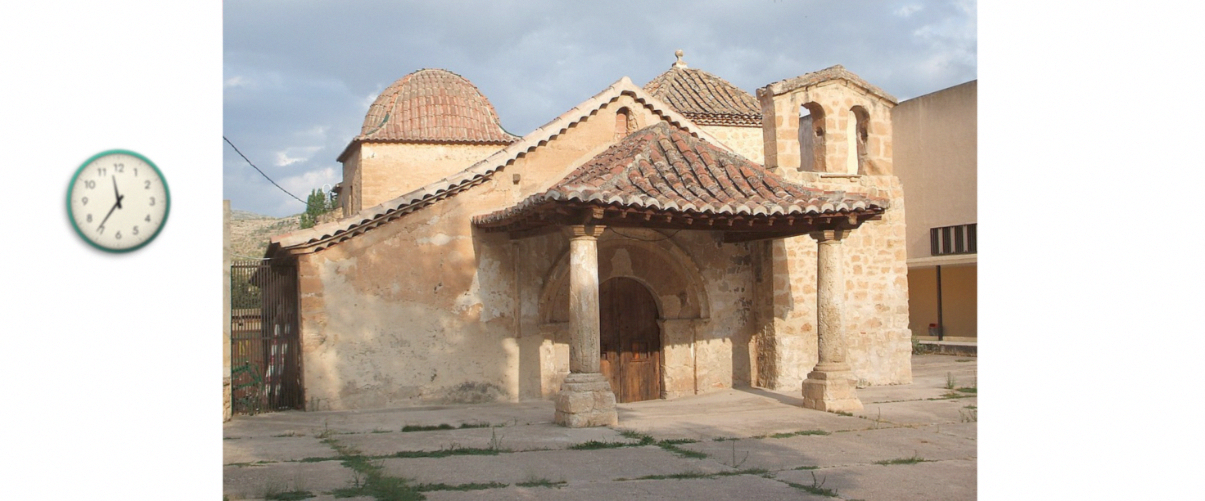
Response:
11h36
